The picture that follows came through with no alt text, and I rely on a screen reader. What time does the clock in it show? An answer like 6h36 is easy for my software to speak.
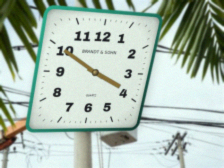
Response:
3h50
